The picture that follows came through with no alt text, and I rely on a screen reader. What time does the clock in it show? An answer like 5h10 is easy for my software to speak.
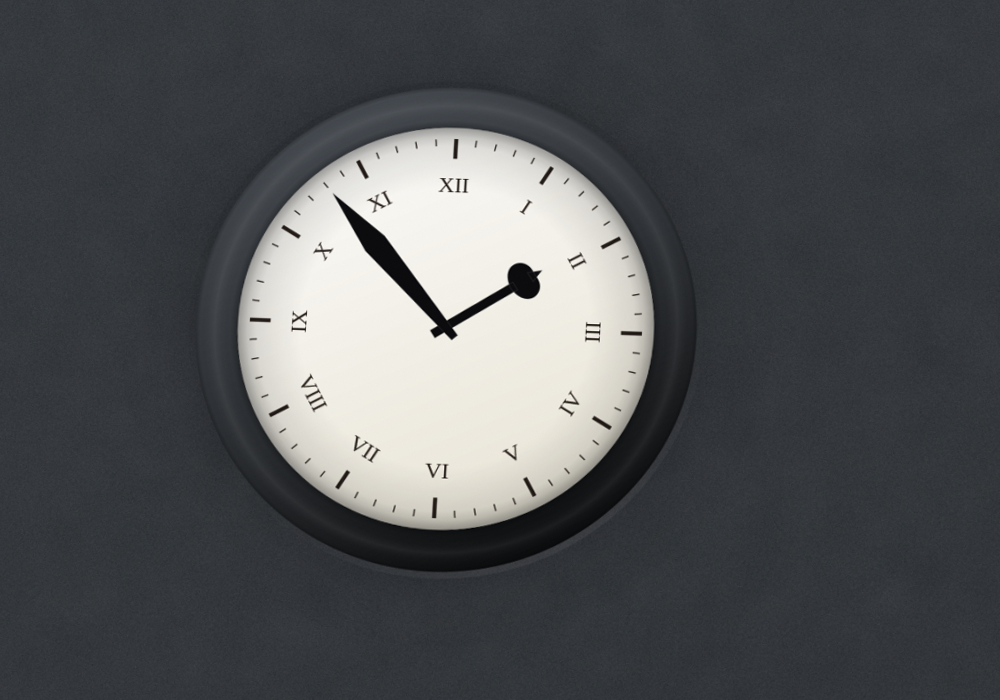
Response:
1h53
